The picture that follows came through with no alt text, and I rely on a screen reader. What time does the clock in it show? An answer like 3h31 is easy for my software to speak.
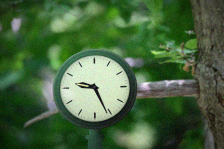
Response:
9h26
